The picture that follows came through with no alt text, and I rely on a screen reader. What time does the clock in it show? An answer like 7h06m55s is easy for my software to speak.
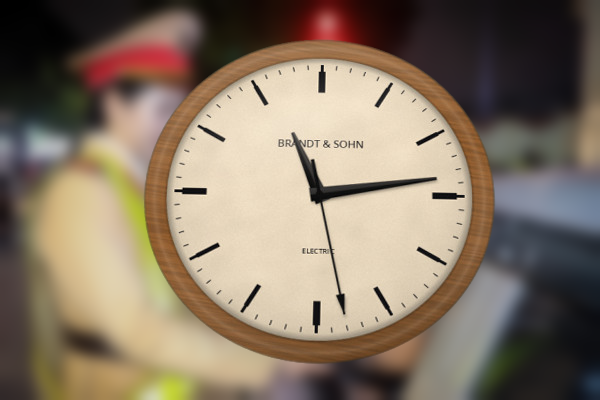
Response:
11h13m28s
